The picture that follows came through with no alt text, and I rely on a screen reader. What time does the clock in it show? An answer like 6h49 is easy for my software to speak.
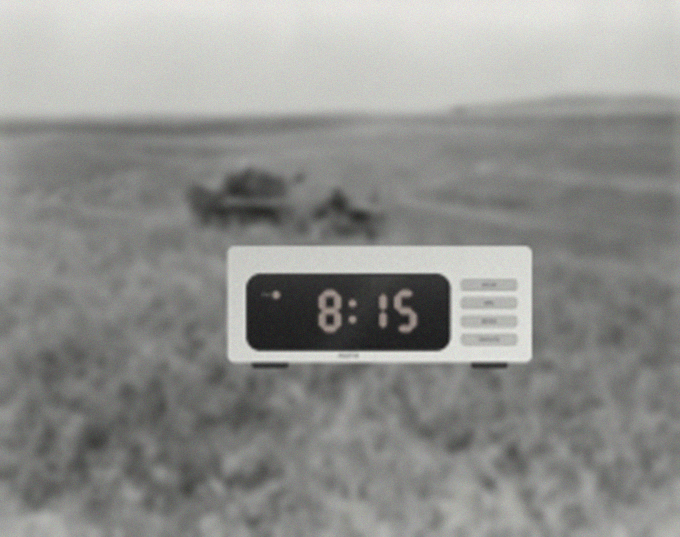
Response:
8h15
